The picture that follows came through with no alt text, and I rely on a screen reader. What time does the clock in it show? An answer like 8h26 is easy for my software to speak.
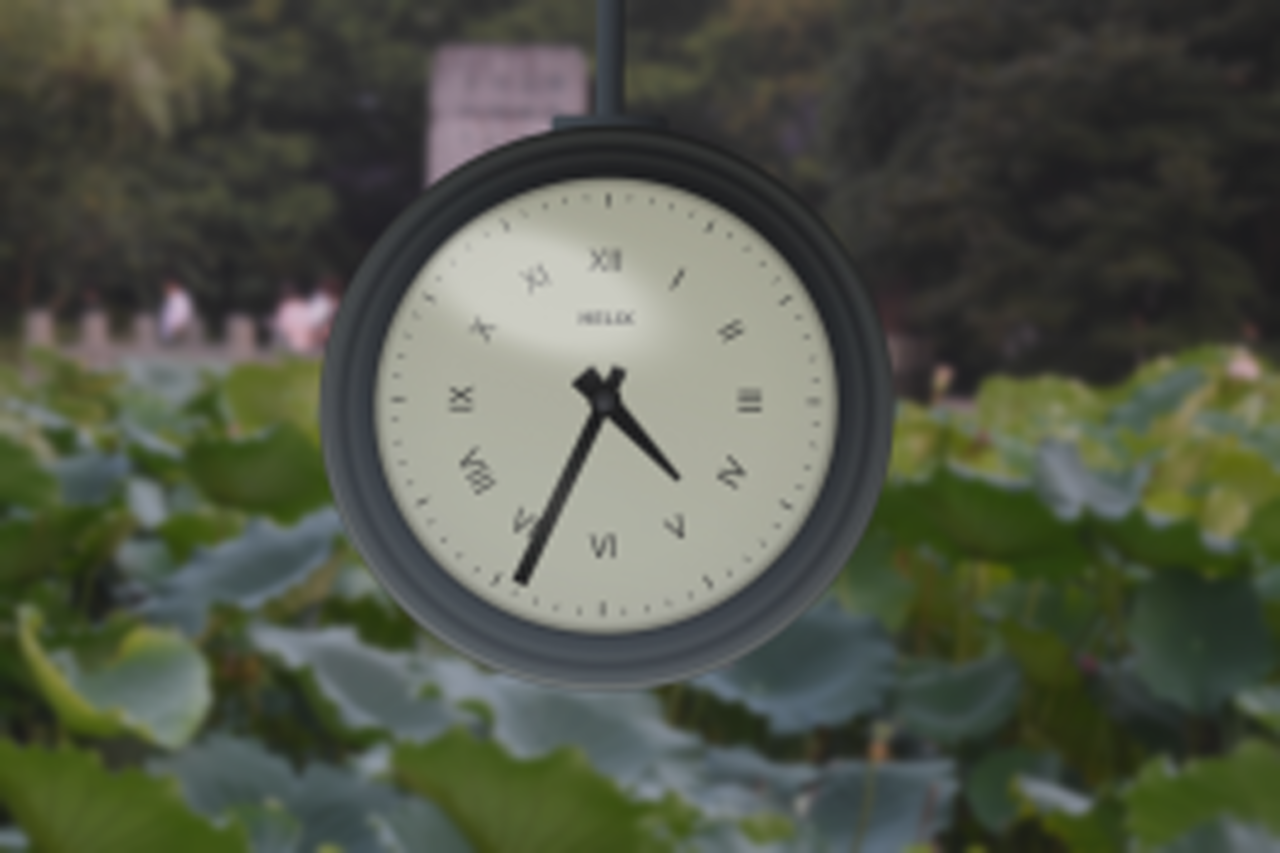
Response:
4h34
